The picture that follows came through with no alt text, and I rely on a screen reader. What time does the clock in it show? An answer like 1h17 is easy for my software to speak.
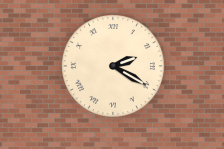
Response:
2h20
